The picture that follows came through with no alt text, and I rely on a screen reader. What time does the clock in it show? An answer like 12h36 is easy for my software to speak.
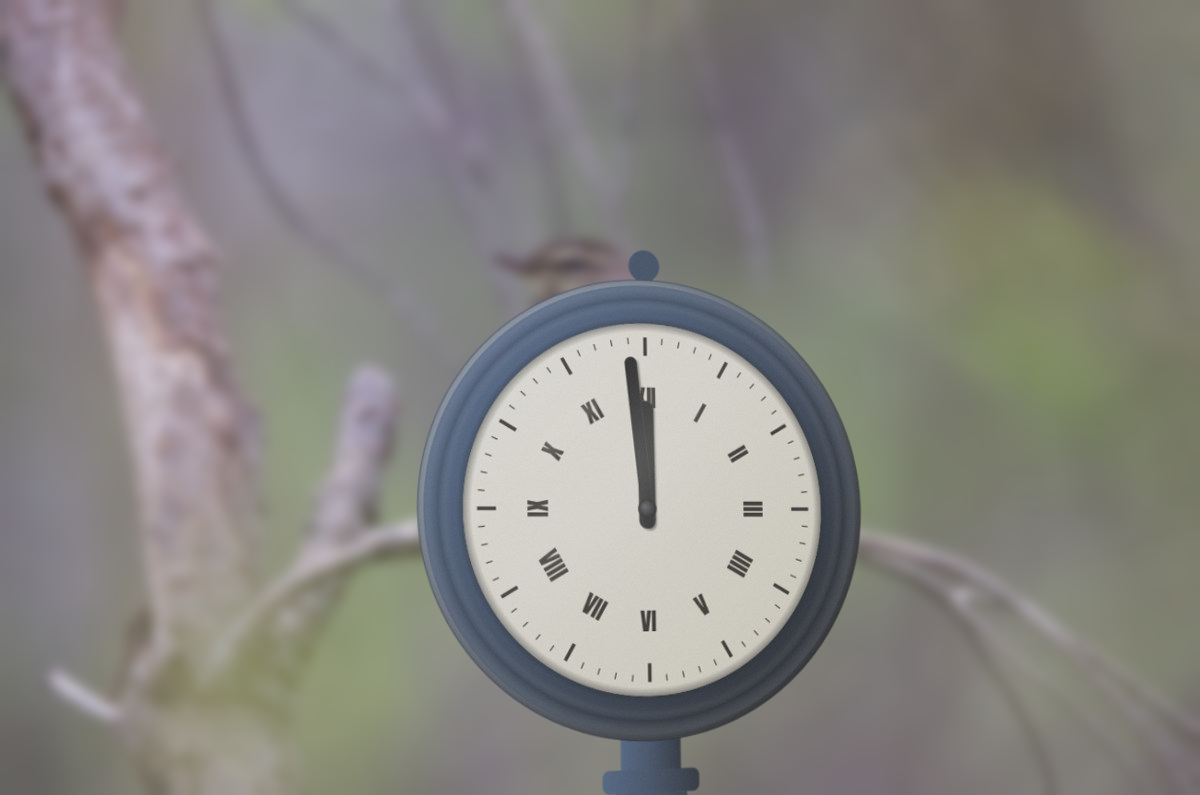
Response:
11h59
